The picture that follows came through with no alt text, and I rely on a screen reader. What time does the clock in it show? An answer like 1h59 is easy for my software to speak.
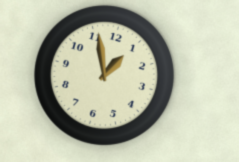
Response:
12h56
